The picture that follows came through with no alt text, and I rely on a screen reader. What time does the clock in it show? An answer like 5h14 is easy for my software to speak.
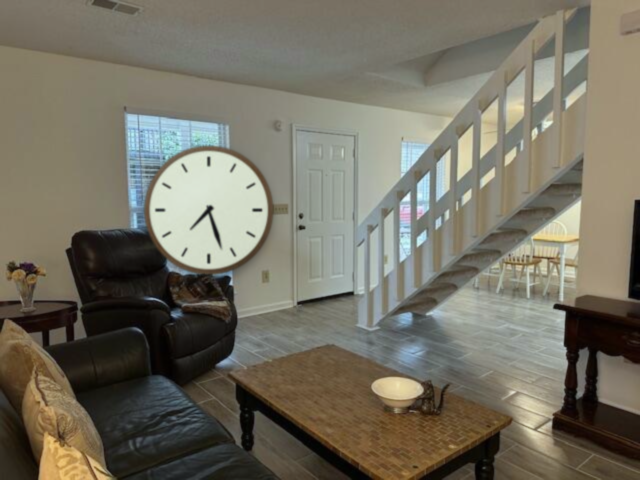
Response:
7h27
